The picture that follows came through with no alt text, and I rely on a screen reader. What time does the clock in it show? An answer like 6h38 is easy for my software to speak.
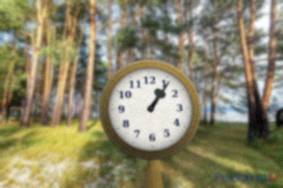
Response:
1h06
